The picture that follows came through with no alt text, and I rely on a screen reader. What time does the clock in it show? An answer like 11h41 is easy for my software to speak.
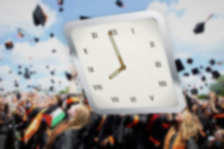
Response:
7h59
